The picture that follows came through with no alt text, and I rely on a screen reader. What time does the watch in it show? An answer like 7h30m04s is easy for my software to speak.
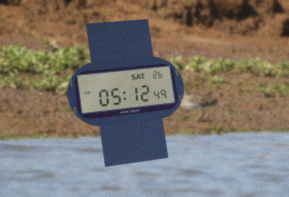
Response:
5h12m49s
